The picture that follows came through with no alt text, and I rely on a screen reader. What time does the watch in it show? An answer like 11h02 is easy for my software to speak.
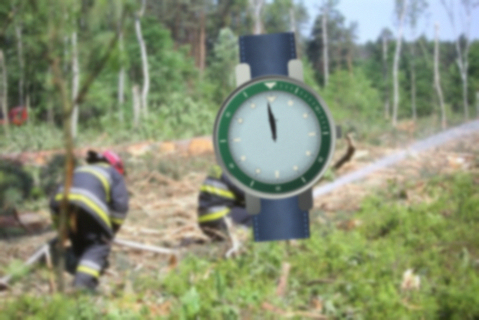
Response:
11h59
